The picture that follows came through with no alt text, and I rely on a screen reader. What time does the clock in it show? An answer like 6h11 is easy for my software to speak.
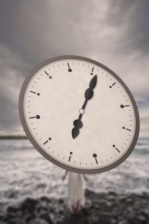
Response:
7h06
